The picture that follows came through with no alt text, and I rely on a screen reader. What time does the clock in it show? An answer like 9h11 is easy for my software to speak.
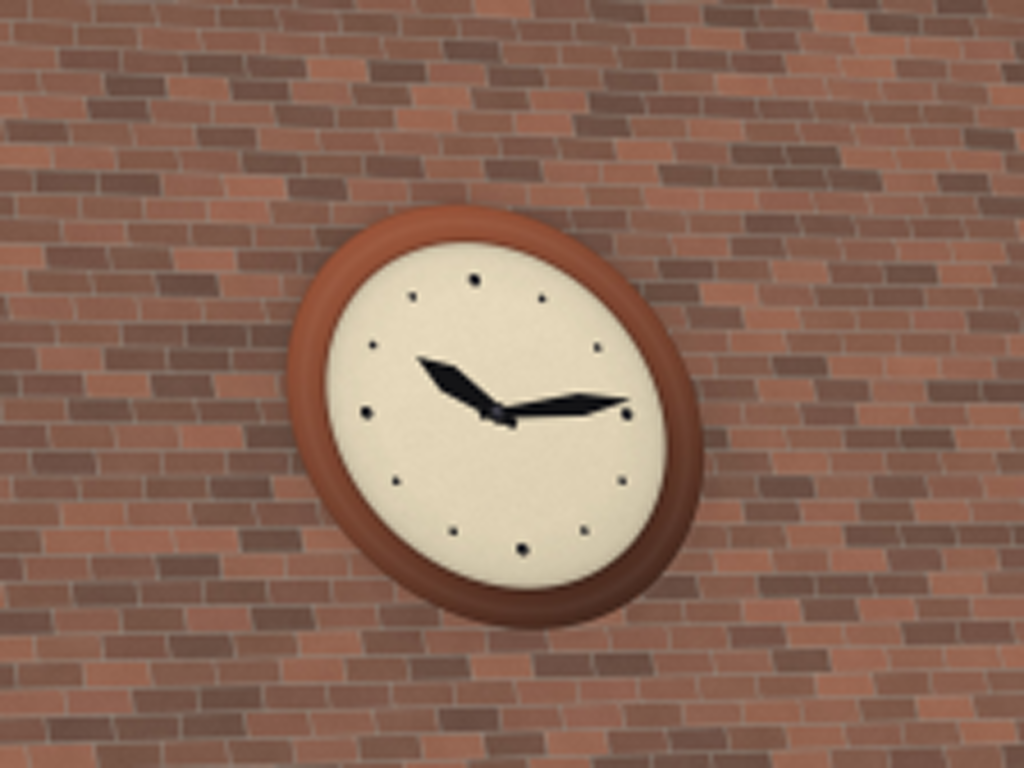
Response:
10h14
